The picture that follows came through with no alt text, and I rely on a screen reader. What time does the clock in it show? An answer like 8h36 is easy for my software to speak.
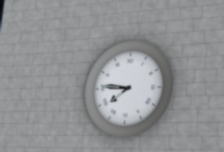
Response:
7h46
